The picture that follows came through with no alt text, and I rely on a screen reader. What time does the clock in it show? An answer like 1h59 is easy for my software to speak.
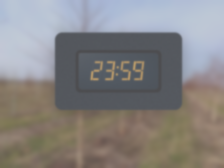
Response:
23h59
